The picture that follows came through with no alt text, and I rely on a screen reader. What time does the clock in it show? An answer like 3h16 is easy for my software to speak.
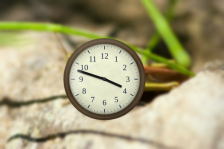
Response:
3h48
